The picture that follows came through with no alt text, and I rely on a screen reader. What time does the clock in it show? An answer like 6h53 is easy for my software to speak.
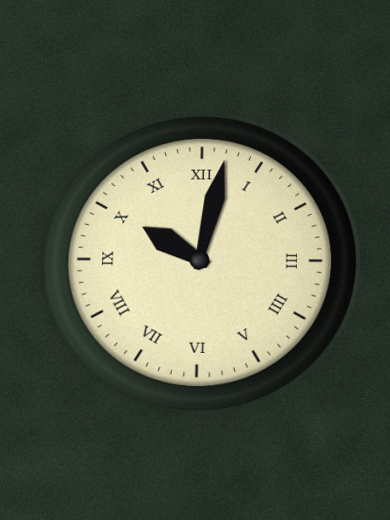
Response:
10h02
